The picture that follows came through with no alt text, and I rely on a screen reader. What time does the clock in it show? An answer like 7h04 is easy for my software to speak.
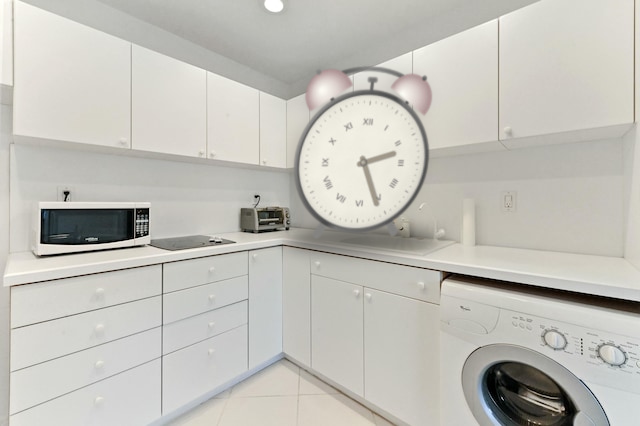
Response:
2h26
